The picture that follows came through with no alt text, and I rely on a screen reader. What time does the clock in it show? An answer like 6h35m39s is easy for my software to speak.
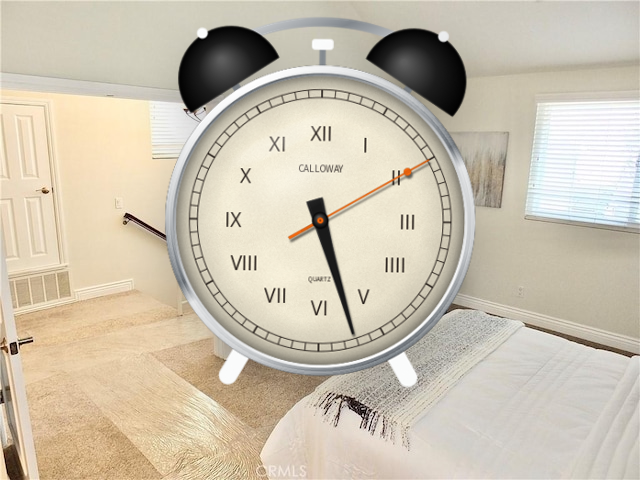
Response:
5h27m10s
